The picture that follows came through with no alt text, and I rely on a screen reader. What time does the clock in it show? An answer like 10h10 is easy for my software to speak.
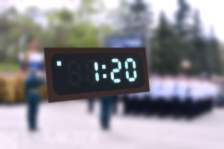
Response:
1h20
